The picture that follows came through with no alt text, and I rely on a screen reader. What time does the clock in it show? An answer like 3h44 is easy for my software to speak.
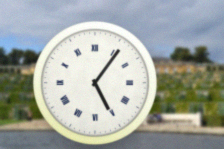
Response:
5h06
